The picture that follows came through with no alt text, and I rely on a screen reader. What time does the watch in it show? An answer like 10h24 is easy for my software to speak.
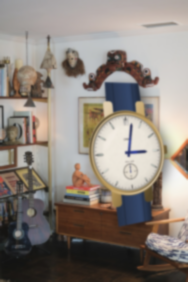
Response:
3h02
